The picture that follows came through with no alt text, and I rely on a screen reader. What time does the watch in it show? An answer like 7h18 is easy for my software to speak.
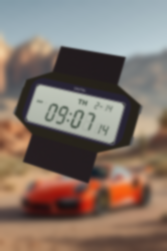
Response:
9h07
